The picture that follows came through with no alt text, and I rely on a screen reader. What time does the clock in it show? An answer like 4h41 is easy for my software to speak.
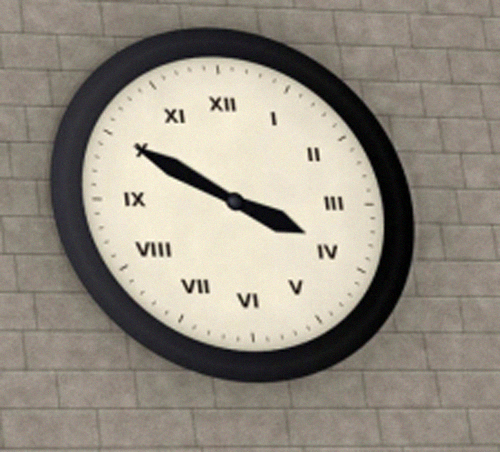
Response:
3h50
